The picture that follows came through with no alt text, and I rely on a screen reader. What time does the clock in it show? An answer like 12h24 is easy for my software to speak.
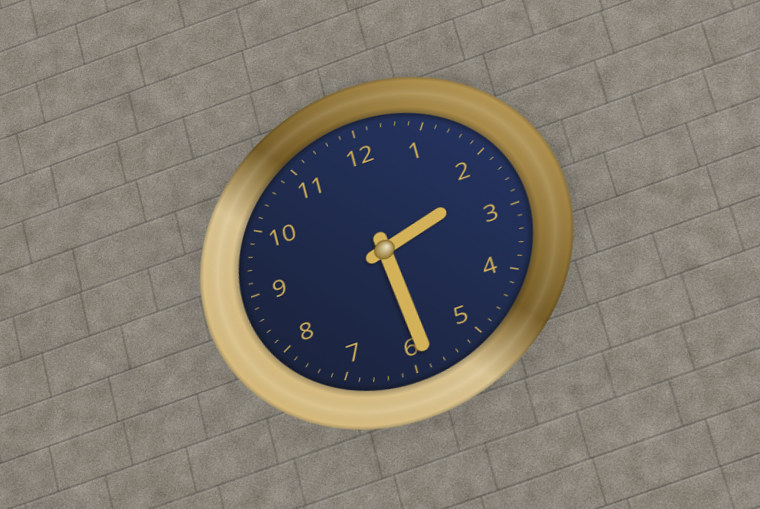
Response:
2h29
